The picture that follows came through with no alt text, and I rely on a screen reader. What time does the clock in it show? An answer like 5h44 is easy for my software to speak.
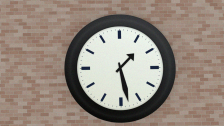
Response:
1h28
